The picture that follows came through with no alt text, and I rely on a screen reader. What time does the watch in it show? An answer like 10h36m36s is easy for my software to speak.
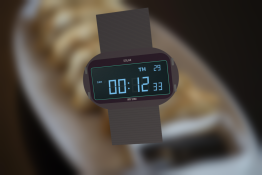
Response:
0h12m33s
